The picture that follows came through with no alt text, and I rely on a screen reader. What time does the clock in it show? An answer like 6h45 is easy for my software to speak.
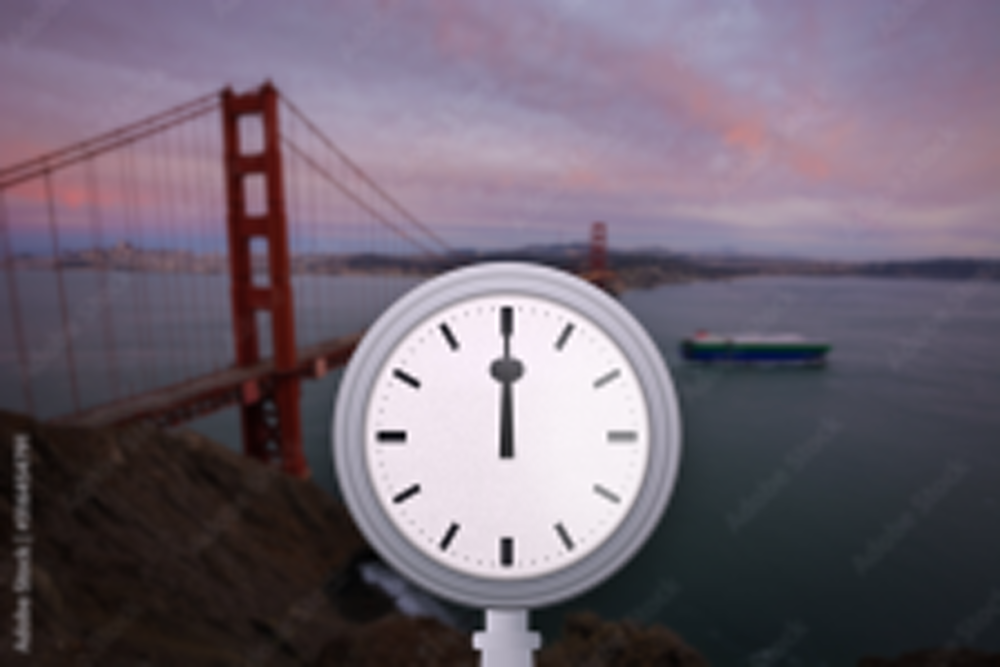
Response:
12h00
